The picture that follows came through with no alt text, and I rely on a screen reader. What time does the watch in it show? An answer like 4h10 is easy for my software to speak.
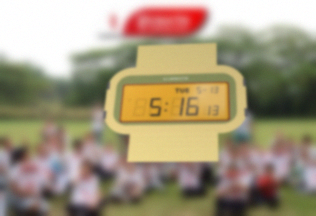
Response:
5h16
